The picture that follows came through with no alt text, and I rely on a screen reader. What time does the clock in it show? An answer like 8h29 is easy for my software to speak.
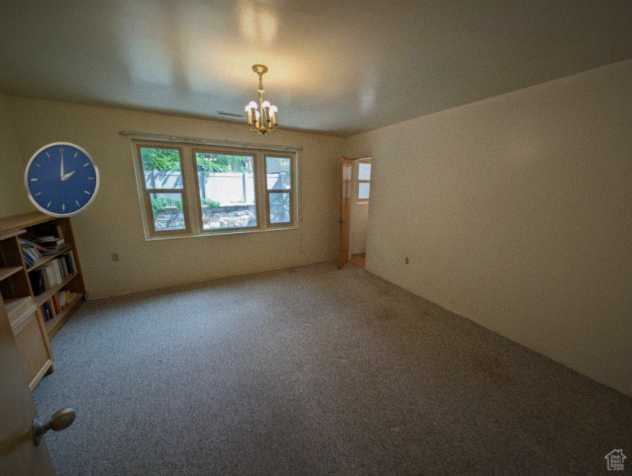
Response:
2h00
